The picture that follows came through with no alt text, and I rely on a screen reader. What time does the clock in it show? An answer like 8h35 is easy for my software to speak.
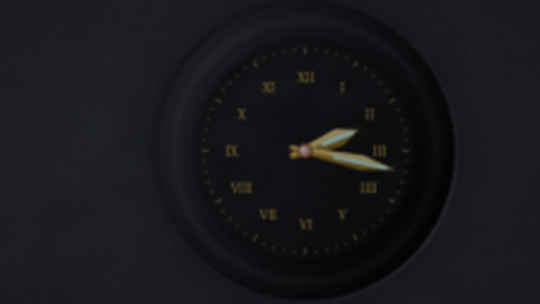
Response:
2h17
